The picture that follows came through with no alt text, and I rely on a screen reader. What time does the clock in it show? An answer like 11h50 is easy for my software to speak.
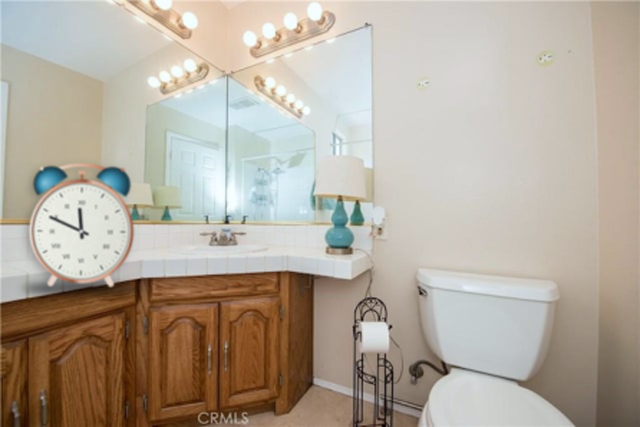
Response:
11h49
